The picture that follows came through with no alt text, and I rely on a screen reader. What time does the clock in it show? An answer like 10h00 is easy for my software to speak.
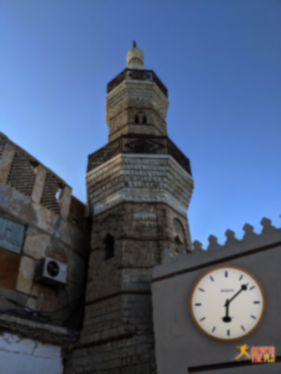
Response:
6h08
